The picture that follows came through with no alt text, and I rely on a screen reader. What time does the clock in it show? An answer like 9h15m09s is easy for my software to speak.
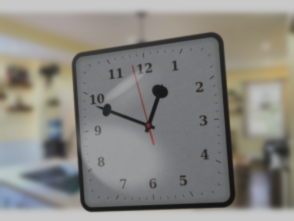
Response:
12h48m58s
